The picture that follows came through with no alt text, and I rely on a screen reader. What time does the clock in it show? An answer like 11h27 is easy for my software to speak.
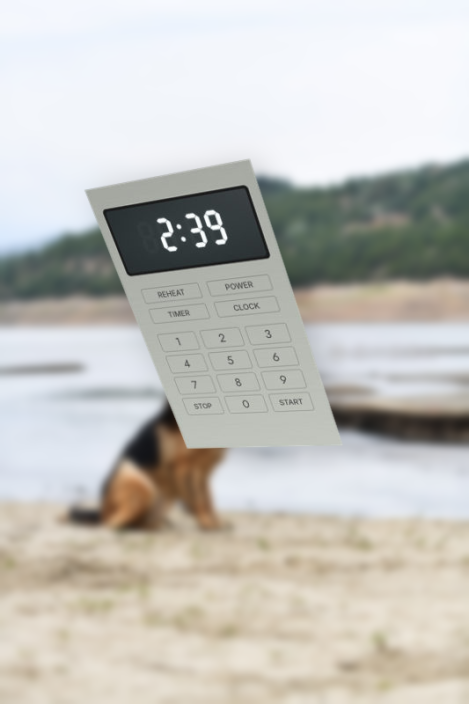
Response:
2h39
